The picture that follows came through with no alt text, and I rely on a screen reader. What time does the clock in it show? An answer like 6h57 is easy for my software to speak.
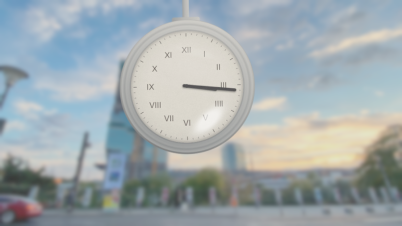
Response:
3h16
